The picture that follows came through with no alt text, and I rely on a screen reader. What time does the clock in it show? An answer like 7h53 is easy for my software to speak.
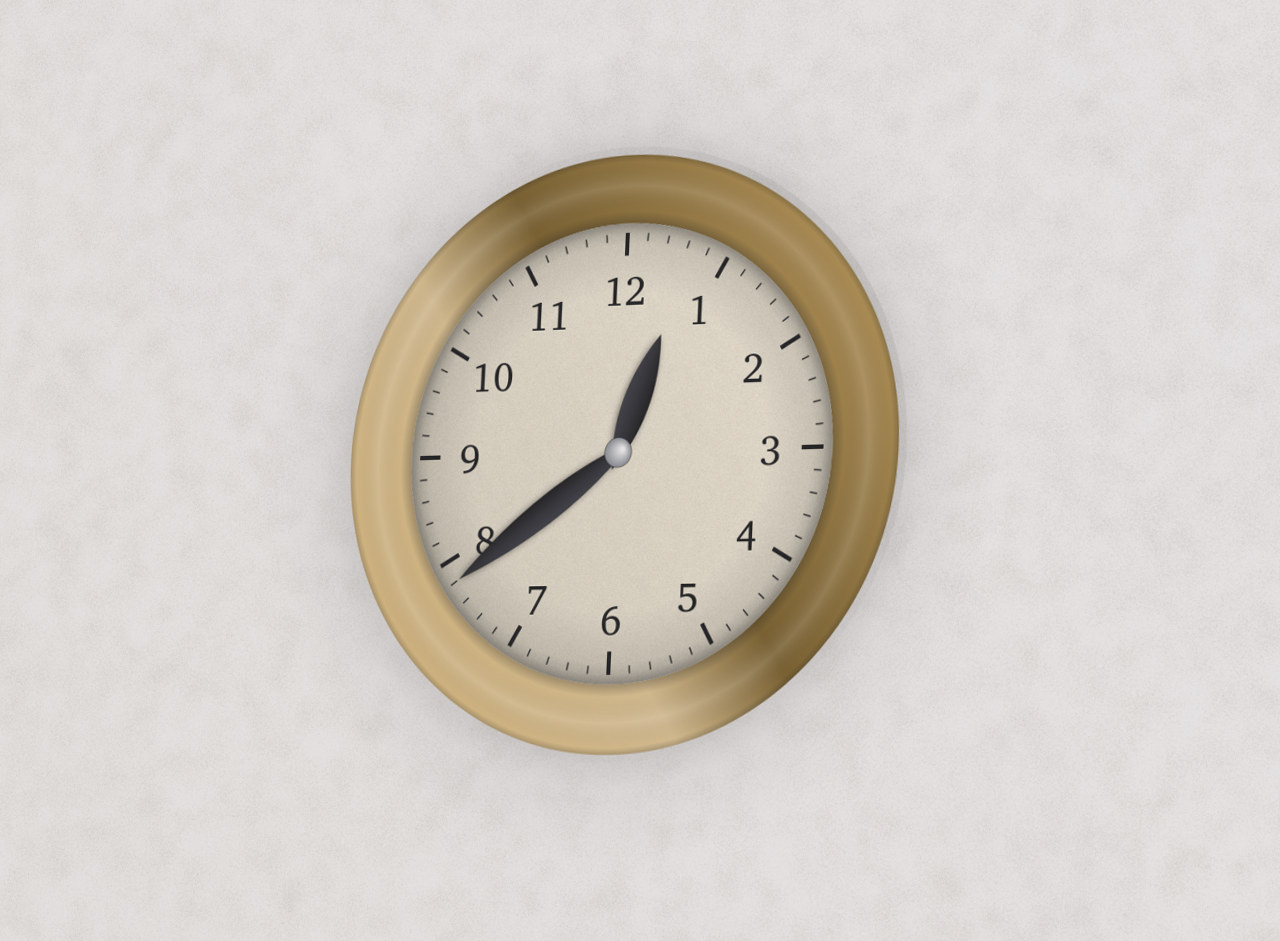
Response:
12h39
